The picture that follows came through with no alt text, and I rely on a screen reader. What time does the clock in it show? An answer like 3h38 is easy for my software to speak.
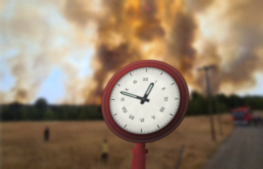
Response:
12h48
